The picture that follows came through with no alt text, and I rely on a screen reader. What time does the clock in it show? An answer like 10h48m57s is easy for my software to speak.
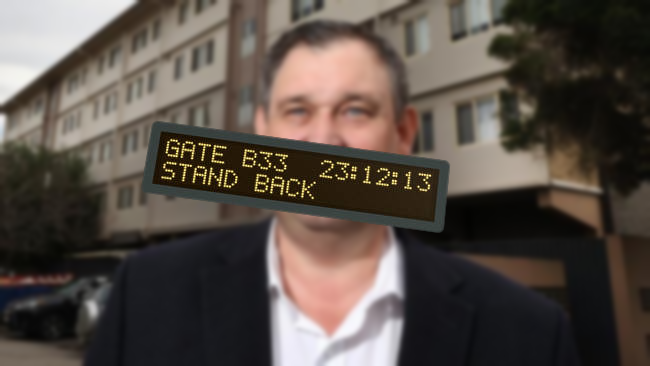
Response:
23h12m13s
